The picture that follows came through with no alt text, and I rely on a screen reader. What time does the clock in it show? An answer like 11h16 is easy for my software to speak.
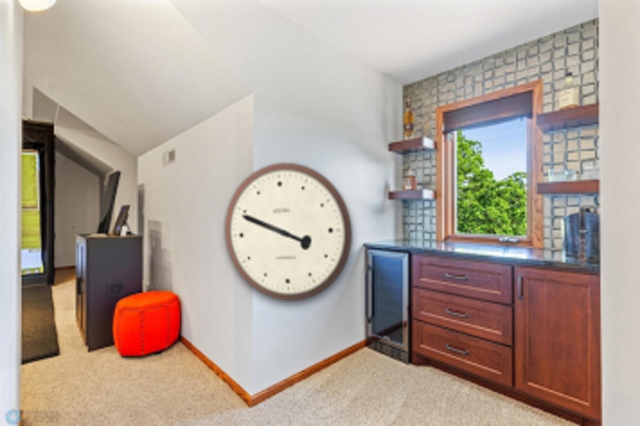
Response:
3h49
